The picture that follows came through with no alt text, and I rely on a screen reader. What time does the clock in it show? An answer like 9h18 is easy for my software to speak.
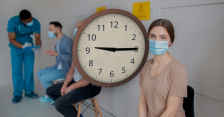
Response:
9h15
